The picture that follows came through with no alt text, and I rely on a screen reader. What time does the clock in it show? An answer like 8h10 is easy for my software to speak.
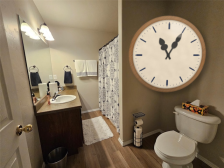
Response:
11h05
